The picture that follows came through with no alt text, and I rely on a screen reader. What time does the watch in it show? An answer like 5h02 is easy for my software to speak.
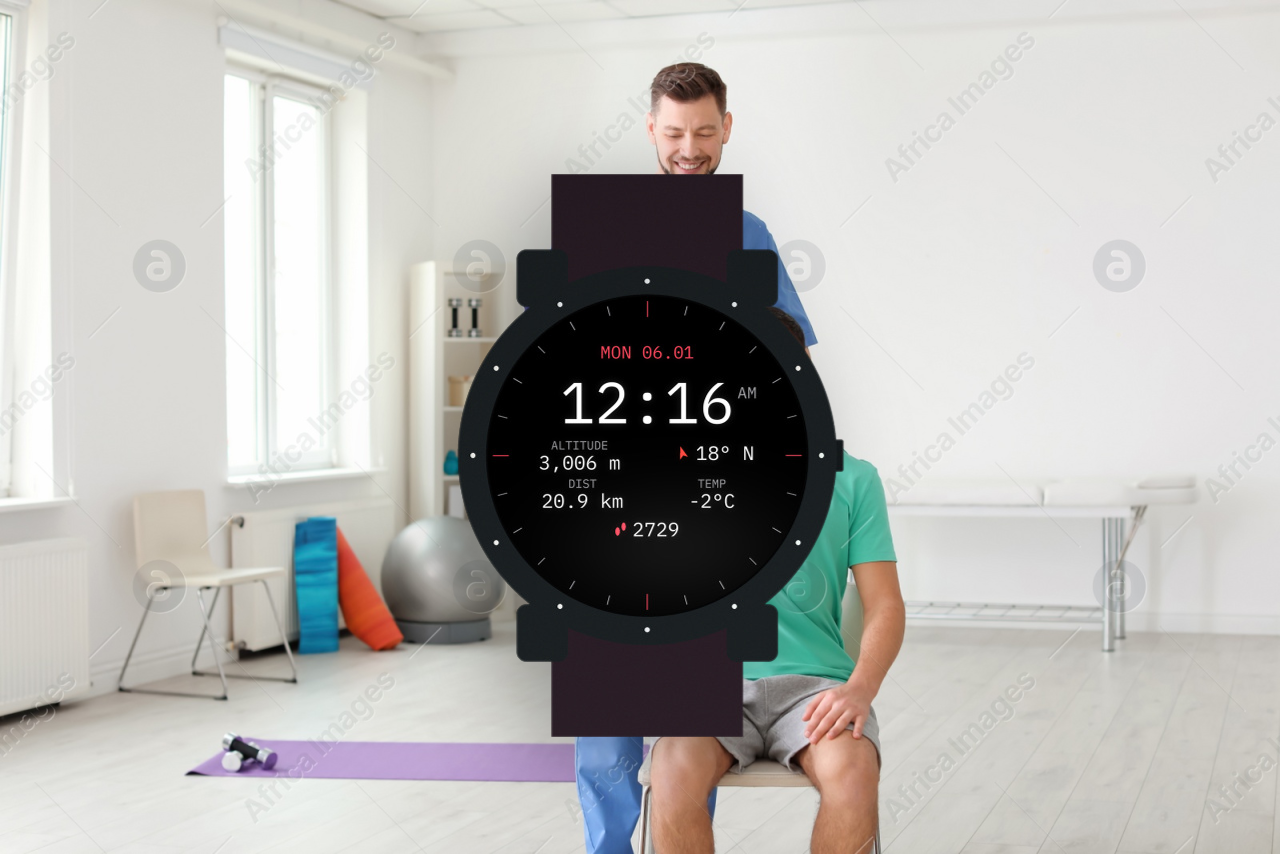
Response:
12h16
